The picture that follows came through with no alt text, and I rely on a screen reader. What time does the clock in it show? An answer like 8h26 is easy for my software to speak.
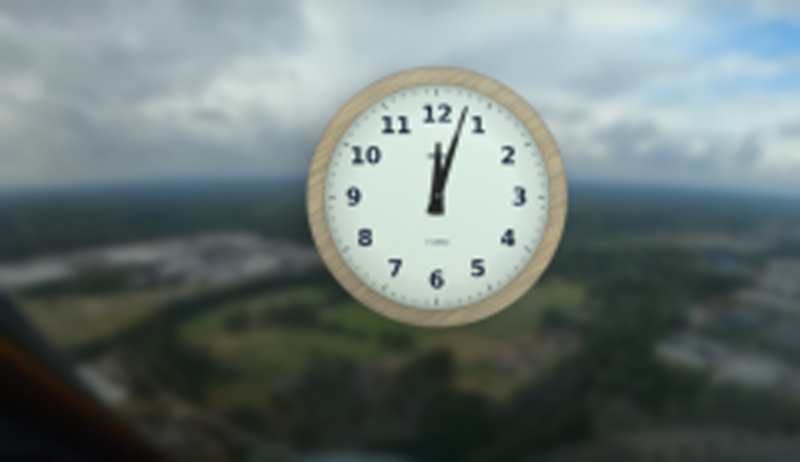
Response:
12h03
